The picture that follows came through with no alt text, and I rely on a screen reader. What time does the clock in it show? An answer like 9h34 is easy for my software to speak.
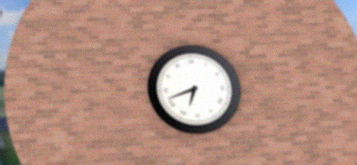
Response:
6h42
